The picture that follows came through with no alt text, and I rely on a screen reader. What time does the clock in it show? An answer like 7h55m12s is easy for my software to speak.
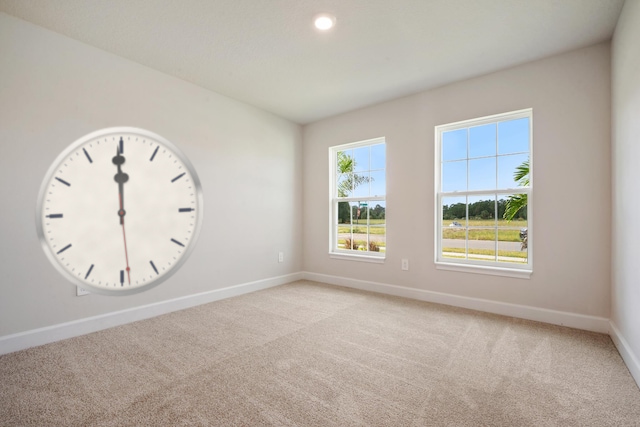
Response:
11h59m29s
